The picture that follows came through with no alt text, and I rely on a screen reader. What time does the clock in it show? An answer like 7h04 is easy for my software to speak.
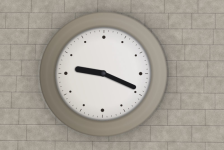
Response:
9h19
